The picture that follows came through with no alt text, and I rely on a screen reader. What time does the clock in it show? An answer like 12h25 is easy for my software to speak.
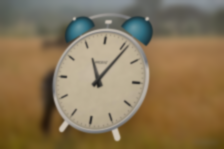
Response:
11h06
